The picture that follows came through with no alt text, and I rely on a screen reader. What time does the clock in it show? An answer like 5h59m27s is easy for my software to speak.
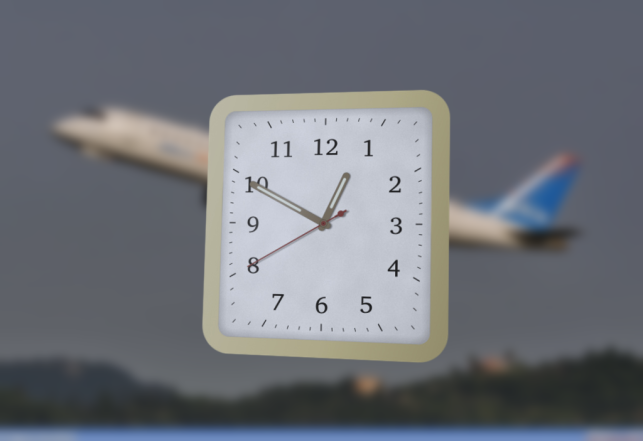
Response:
12h49m40s
